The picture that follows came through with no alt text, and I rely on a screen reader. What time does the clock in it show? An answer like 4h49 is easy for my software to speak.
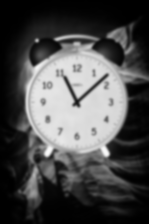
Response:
11h08
